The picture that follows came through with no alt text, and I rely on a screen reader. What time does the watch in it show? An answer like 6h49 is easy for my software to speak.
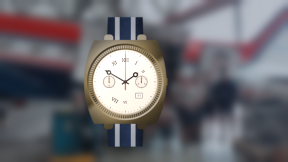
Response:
1h50
